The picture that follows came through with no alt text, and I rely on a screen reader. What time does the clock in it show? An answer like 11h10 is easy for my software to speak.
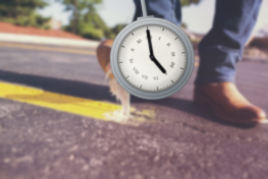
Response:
5h00
